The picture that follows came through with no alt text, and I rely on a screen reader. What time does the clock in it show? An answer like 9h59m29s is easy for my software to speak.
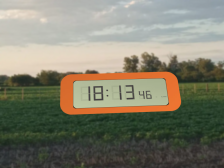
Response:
18h13m46s
